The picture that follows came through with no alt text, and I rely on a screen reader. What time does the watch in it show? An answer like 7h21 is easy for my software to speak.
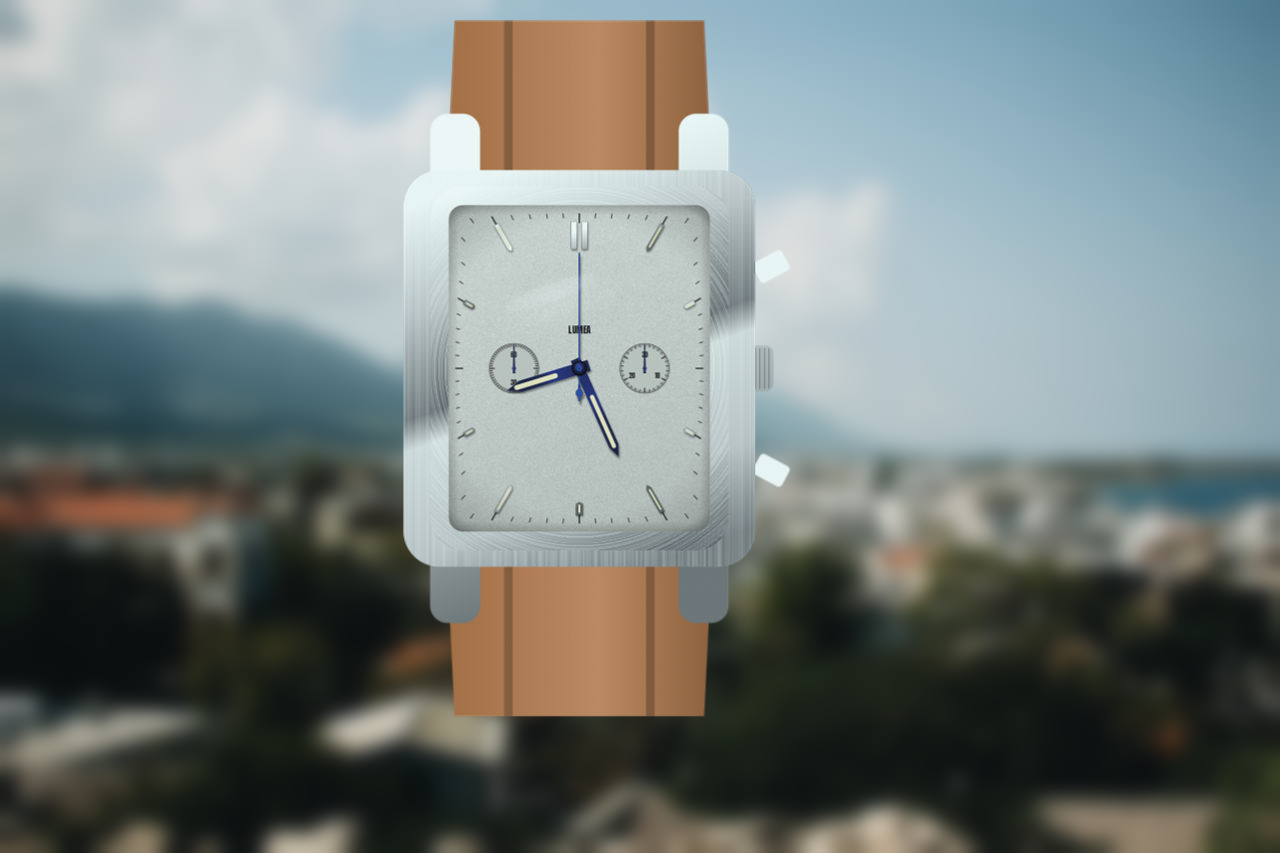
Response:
8h26
